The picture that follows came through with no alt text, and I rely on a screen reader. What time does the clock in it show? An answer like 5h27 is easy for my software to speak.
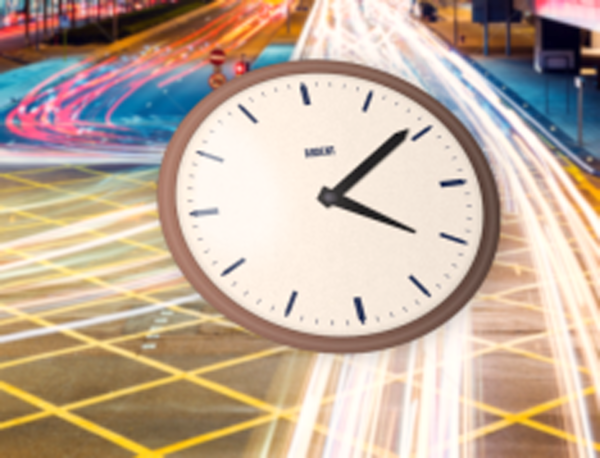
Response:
4h09
